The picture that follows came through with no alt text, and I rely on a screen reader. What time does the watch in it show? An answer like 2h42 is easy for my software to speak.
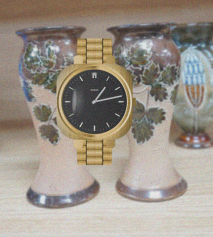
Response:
1h13
